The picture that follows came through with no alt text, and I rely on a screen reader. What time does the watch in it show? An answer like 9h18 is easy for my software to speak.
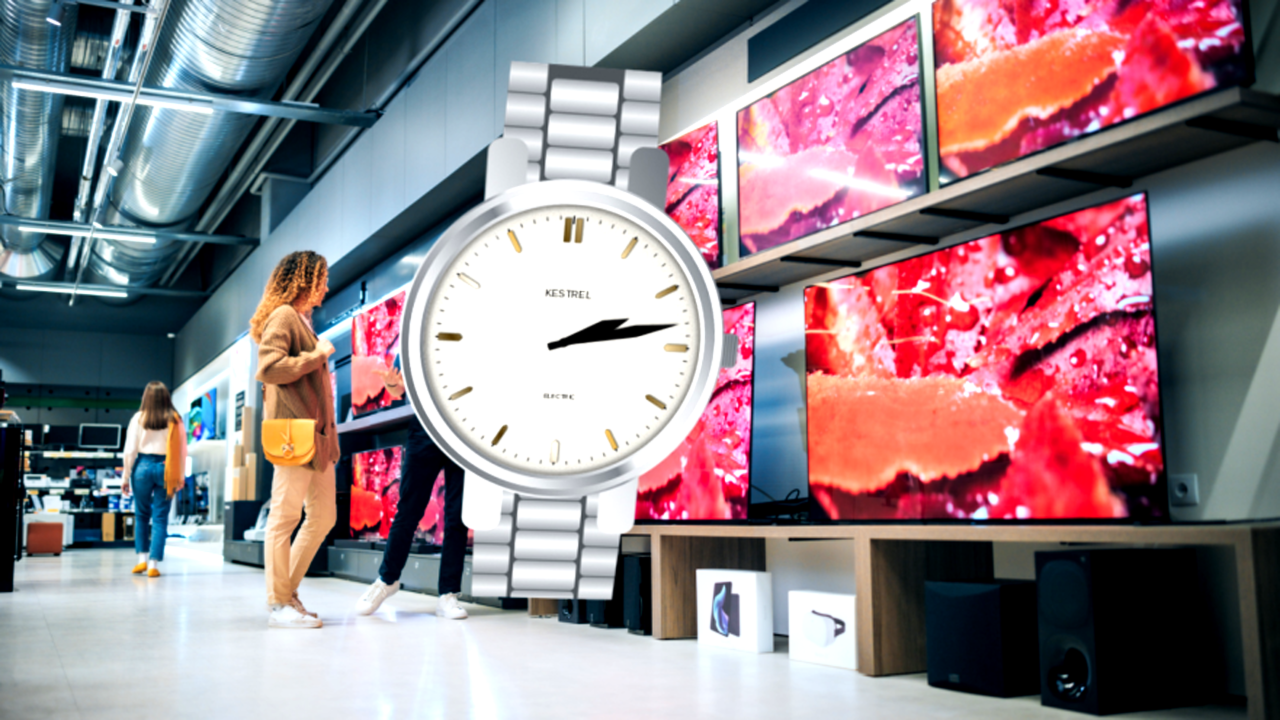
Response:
2h13
